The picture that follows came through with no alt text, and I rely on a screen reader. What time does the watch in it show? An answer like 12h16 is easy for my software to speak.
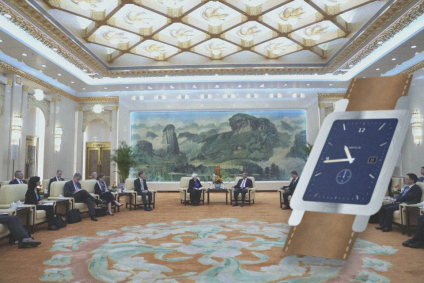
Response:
10h44
